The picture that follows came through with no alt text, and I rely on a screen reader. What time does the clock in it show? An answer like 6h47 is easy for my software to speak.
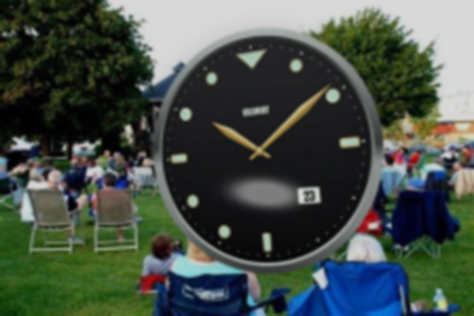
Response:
10h09
